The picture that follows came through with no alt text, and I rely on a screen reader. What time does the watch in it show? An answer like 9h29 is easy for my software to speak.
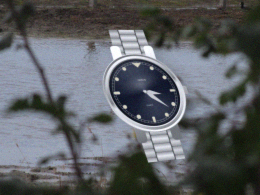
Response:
3h22
